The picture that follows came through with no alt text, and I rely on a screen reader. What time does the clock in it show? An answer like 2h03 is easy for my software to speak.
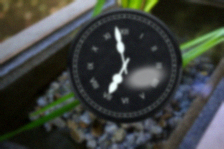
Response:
6h58
